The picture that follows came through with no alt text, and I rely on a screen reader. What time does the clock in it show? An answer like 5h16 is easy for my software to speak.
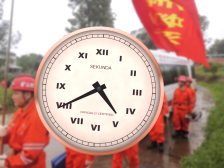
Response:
4h40
